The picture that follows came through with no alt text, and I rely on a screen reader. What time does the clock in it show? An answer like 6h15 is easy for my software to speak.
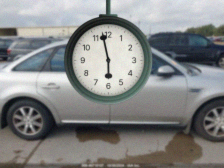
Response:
5h58
